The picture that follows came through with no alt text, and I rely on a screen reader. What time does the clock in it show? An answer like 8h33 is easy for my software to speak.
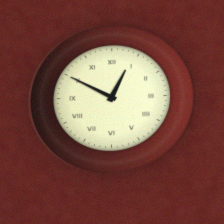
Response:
12h50
